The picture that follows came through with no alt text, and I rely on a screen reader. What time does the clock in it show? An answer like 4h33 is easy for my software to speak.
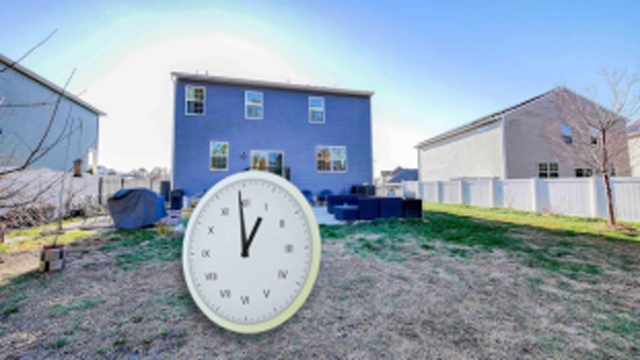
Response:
12h59
